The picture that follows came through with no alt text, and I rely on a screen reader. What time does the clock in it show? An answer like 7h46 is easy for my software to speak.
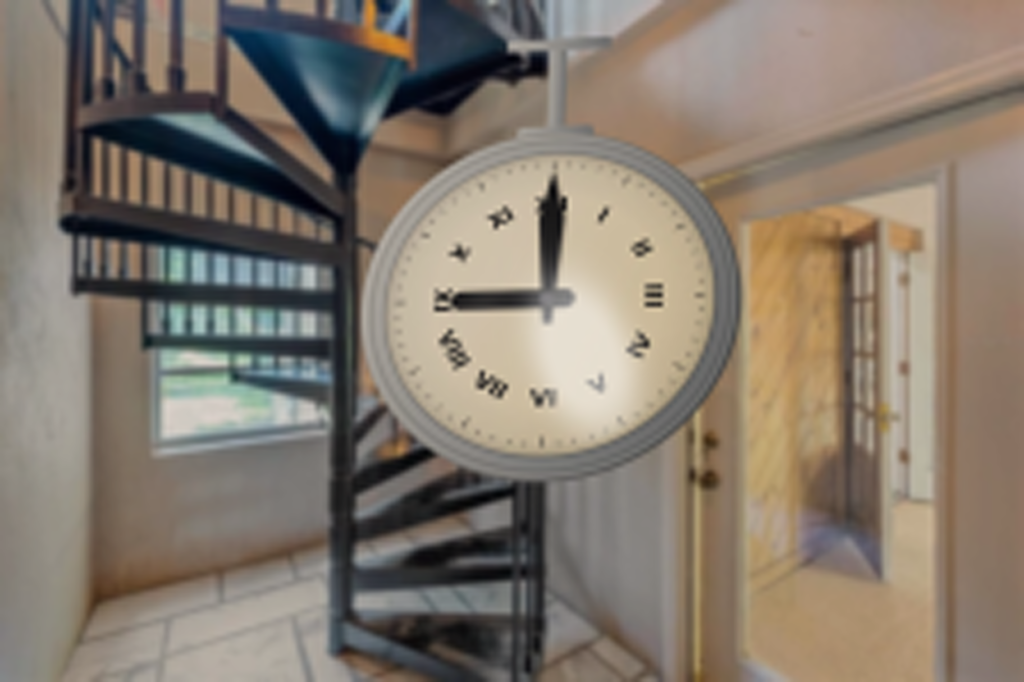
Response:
9h00
